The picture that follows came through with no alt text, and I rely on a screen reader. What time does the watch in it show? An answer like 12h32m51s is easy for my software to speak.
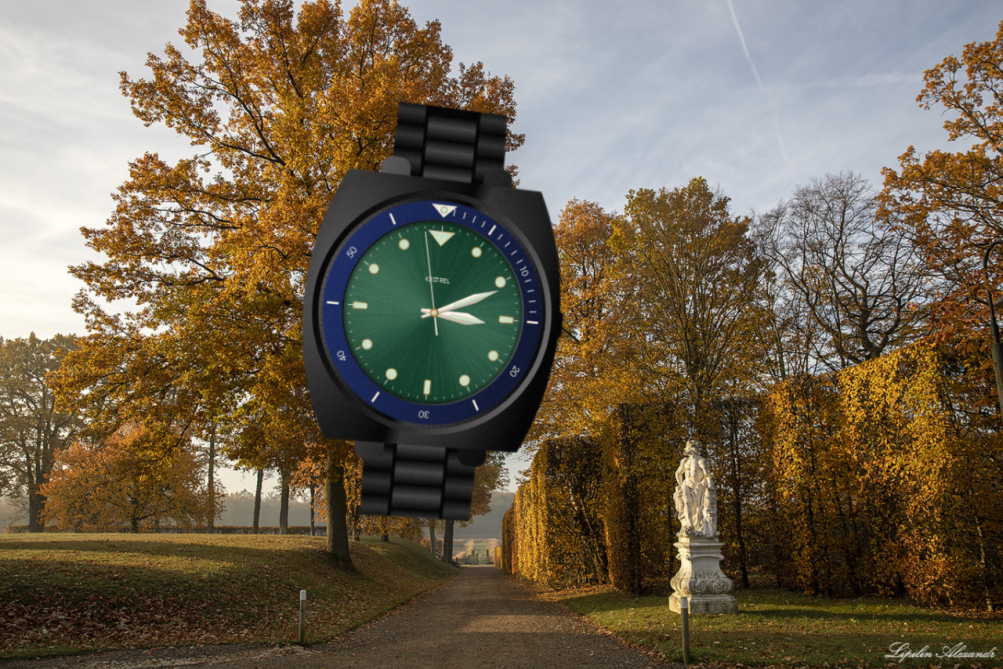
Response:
3h10m58s
